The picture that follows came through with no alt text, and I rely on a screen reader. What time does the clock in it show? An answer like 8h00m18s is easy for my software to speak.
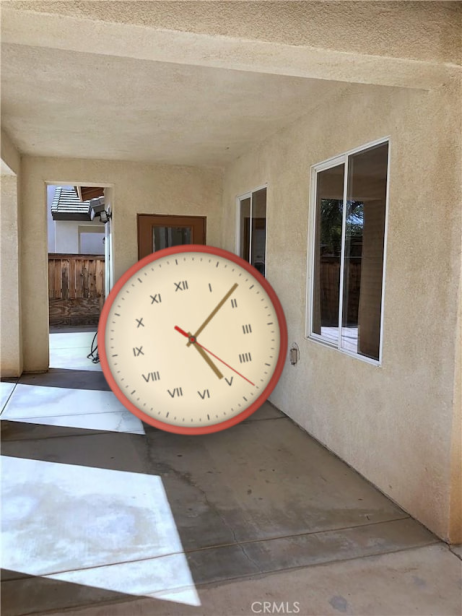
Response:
5h08m23s
